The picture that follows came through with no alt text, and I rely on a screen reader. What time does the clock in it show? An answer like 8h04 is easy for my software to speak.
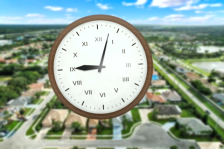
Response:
9h03
